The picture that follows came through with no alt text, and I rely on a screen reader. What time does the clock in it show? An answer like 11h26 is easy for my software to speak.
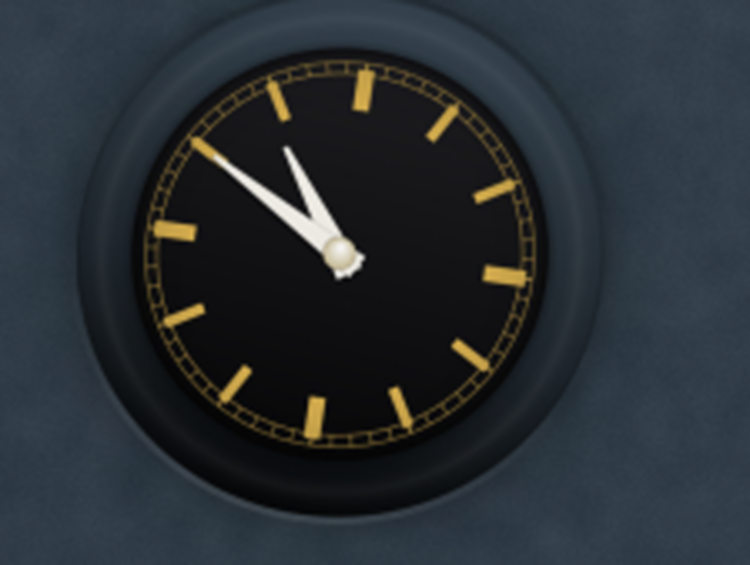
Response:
10h50
